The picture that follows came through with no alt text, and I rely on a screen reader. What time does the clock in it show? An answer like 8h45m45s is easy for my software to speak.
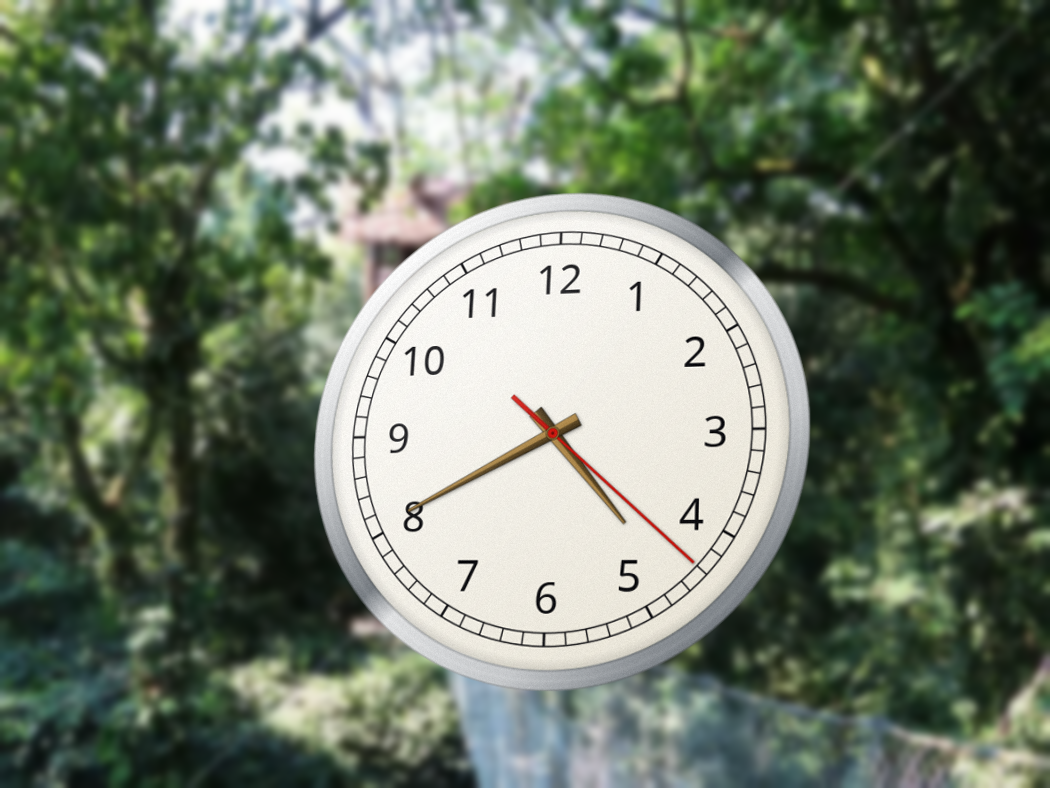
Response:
4h40m22s
